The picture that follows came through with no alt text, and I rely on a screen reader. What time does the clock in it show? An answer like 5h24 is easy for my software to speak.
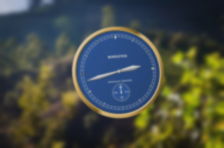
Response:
2h43
